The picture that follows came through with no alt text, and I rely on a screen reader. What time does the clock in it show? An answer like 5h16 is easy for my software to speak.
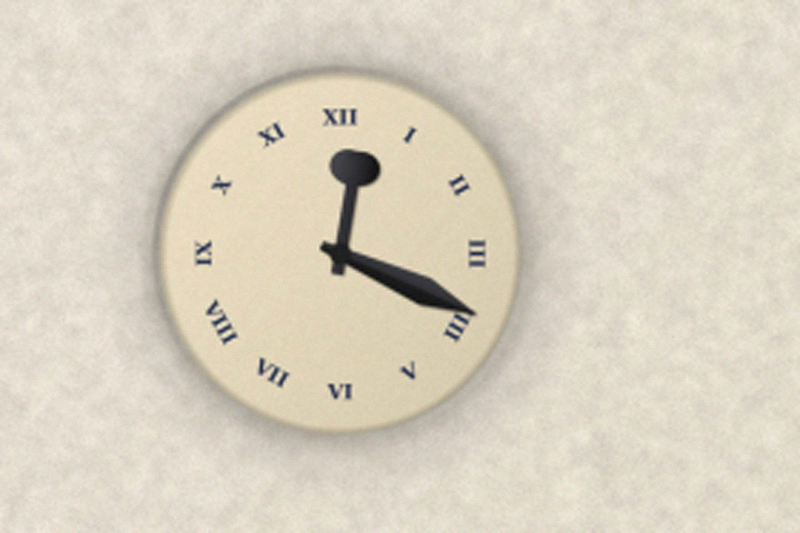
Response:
12h19
